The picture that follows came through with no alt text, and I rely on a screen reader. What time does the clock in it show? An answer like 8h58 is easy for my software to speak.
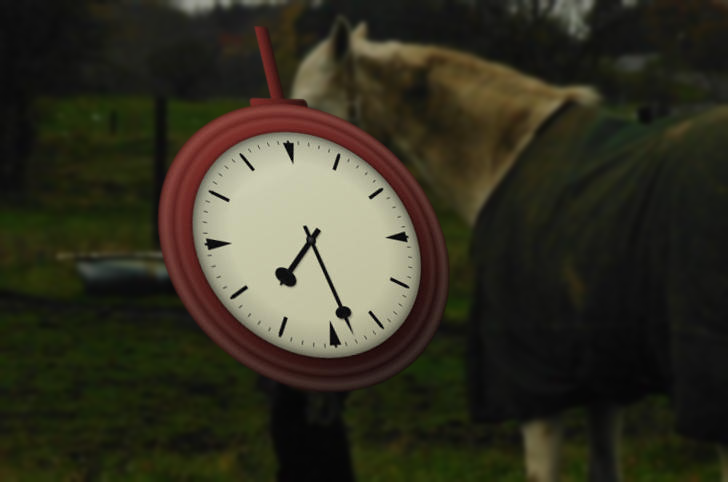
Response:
7h28
